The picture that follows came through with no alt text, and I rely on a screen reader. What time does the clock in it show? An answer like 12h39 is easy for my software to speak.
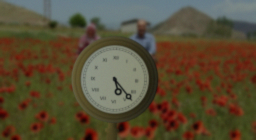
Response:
5h23
